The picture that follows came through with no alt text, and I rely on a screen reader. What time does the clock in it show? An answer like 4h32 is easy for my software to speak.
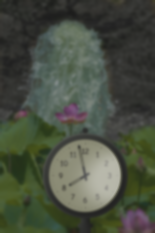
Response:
7h58
